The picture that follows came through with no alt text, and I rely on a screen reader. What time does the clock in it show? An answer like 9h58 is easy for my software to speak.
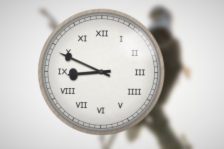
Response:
8h49
